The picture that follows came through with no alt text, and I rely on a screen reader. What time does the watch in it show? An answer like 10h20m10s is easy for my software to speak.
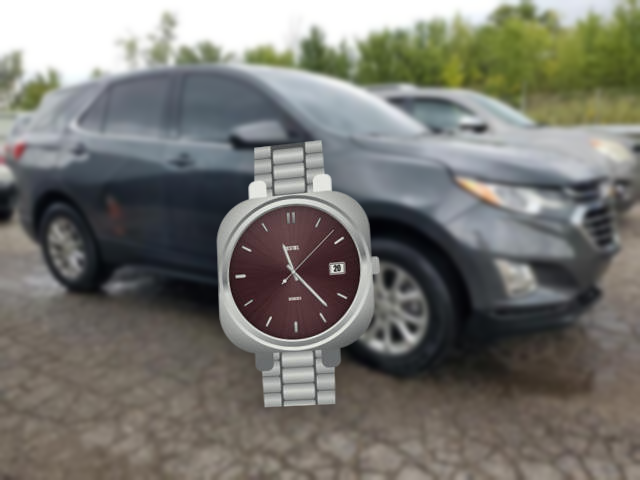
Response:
11h23m08s
